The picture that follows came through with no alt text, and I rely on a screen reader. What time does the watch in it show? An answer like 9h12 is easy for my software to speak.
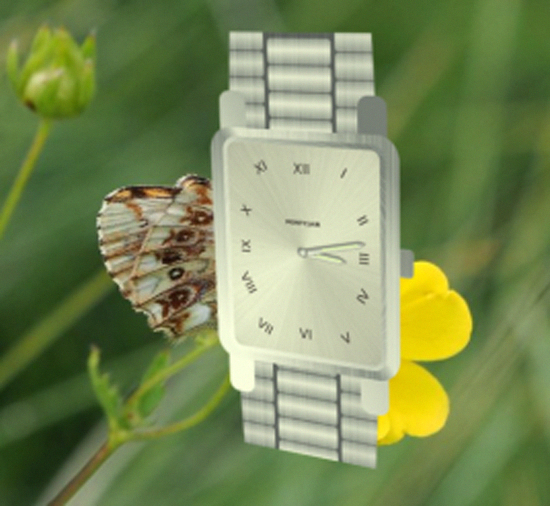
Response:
3h13
